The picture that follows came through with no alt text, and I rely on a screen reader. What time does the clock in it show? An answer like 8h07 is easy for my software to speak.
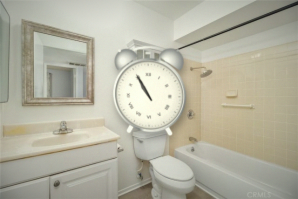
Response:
10h55
